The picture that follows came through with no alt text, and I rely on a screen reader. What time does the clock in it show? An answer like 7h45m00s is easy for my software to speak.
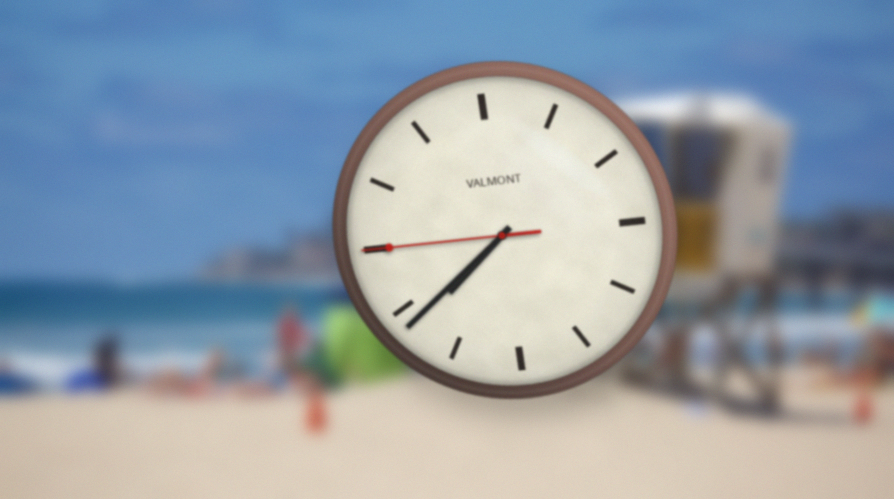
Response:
7h38m45s
